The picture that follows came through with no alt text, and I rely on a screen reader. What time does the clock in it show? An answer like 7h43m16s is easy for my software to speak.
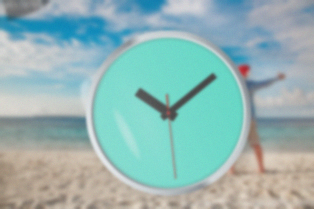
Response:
10h08m29s
